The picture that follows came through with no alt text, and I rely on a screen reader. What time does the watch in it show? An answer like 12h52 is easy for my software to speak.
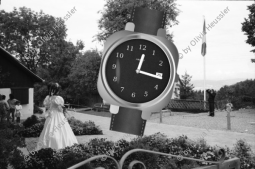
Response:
12h16
